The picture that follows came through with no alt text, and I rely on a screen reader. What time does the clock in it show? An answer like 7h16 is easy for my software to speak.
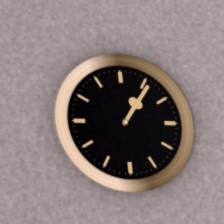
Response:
1h06
